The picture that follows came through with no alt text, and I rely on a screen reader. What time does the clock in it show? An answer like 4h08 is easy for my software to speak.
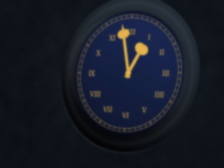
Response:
12h58
